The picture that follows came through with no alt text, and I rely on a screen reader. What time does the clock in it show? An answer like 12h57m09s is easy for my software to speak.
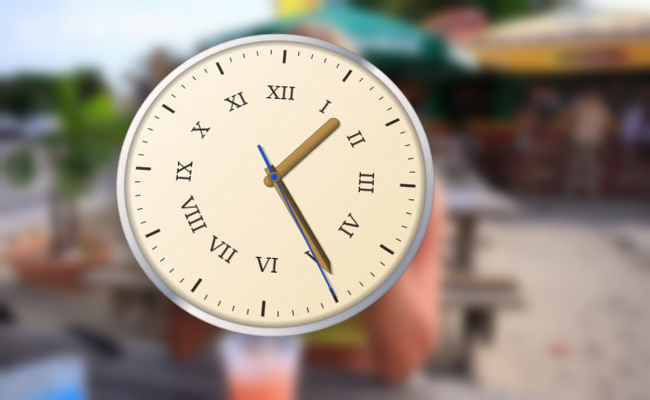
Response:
1h24m25s
